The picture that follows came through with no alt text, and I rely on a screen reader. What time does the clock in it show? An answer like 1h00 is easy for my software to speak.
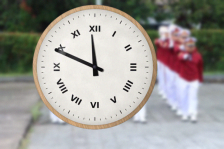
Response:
11h49
